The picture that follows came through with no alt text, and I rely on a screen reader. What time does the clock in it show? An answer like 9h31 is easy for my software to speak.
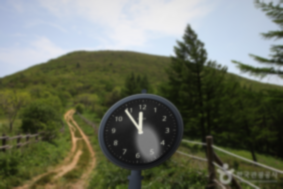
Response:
11h54
